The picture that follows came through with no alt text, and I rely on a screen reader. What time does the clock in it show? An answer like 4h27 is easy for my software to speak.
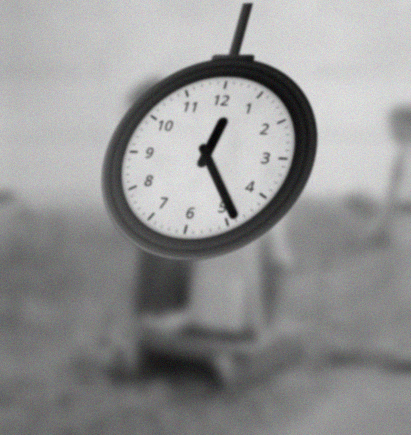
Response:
12h24
